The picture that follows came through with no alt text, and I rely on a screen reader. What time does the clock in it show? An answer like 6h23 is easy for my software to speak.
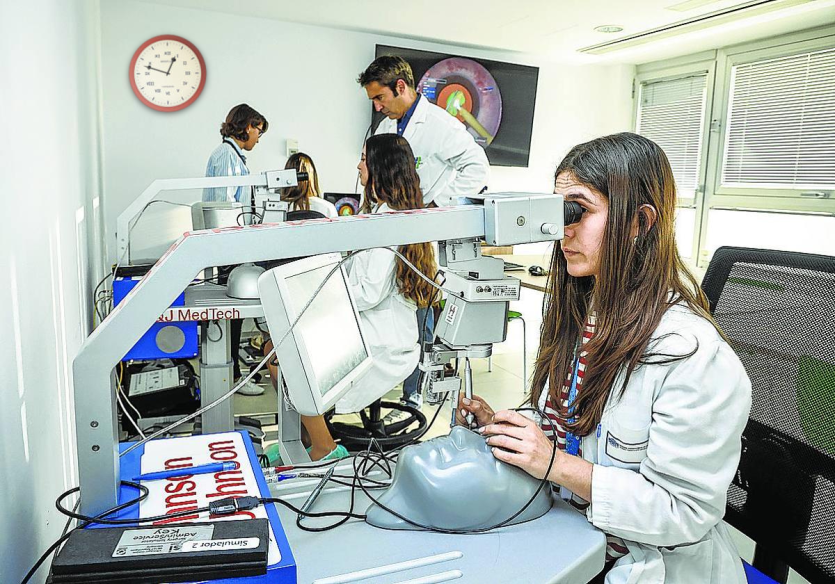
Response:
12h48
